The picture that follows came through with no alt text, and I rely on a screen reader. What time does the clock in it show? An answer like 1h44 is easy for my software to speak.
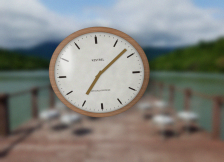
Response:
7h08
